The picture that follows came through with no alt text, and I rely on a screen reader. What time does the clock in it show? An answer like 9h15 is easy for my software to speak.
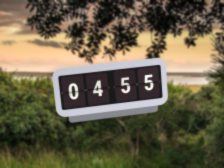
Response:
4h55
